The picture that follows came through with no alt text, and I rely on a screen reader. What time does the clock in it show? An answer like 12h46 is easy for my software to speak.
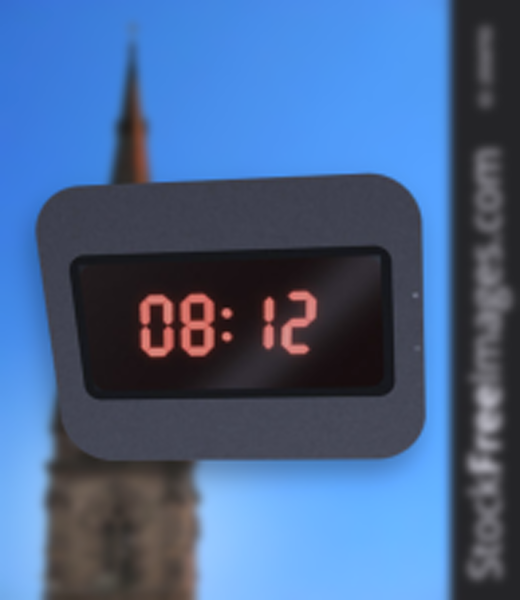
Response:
8h12
